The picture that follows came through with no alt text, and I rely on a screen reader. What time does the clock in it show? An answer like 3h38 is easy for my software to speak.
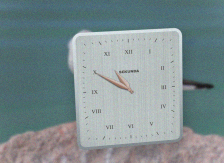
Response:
10h50
